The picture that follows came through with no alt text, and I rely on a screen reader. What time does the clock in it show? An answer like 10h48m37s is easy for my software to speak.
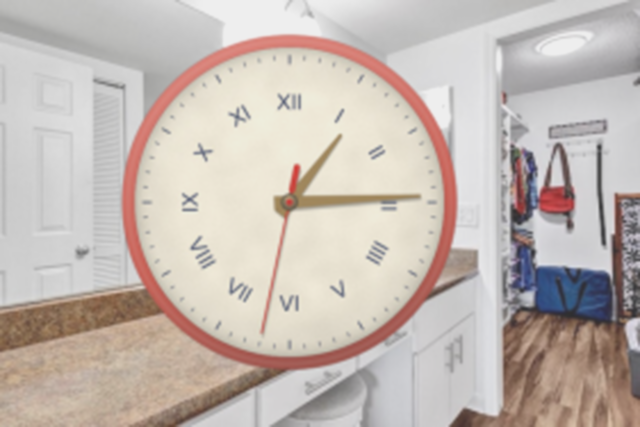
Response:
1h14m32s
